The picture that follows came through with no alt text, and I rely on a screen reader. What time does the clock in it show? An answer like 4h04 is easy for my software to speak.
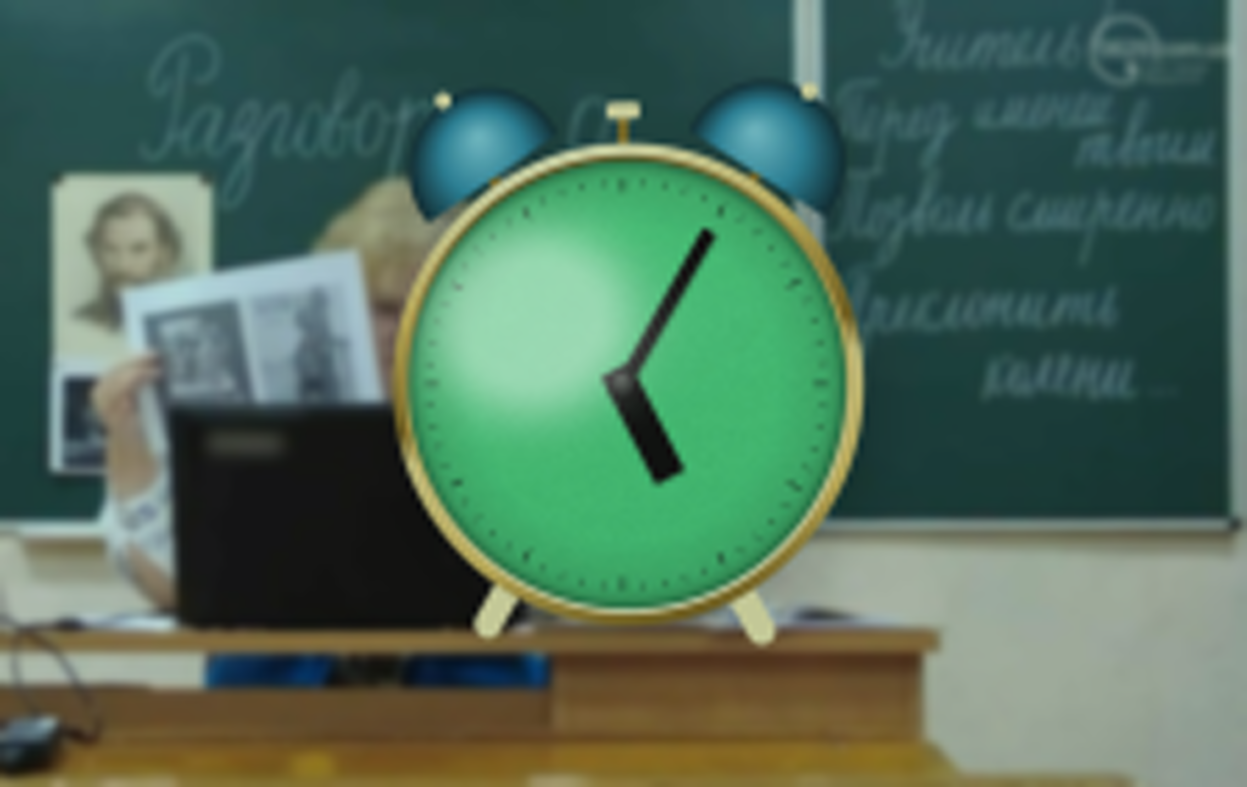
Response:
5h05
